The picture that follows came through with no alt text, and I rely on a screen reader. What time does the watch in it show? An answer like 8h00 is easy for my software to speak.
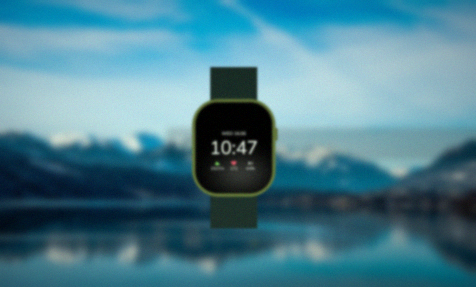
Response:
10h47
